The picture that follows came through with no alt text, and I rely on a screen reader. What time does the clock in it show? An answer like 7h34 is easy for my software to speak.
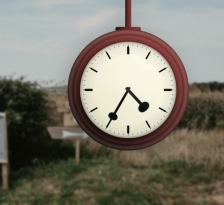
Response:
4h35
